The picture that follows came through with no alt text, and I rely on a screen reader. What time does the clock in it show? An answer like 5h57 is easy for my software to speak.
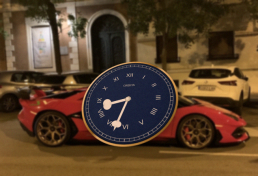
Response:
8h33
